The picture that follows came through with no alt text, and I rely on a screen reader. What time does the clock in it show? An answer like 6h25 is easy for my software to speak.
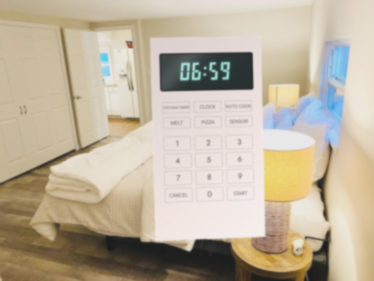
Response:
6h59
